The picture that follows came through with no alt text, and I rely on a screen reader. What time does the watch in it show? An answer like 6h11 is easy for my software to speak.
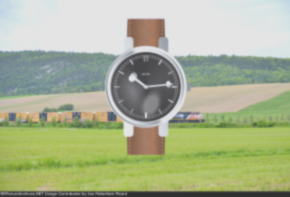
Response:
10h14
